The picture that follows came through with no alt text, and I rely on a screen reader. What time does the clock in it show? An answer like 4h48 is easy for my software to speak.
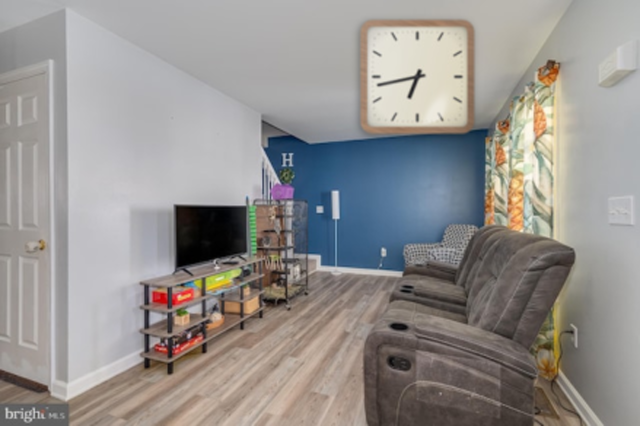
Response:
6h43
